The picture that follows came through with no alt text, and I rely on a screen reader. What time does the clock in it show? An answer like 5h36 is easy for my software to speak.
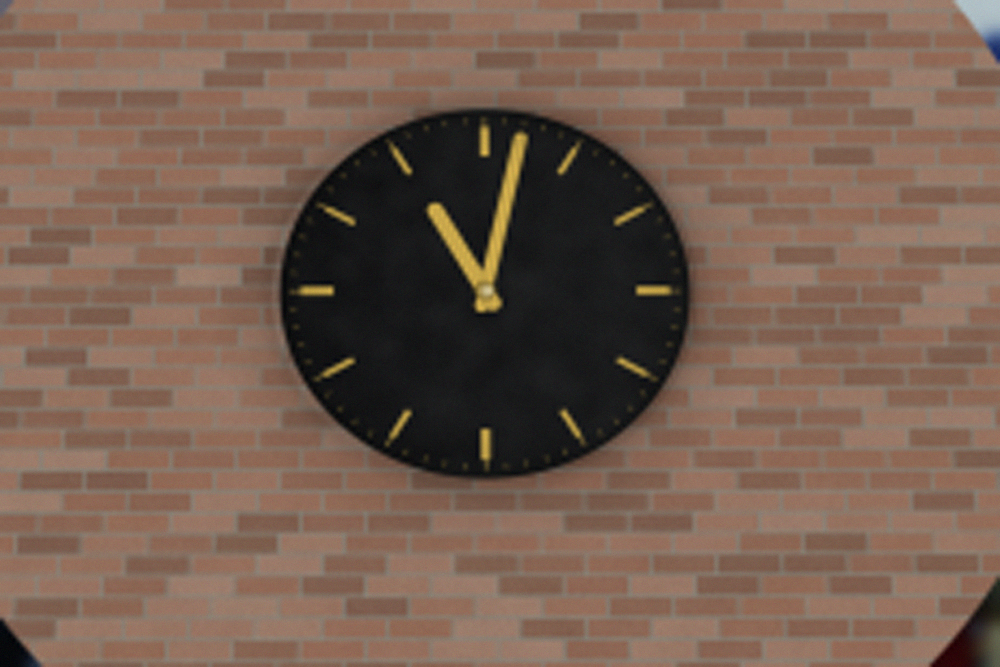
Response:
11h02
